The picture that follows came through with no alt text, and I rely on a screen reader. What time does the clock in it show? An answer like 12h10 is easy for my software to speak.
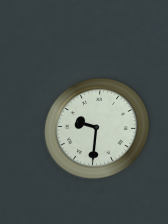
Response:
9h30
